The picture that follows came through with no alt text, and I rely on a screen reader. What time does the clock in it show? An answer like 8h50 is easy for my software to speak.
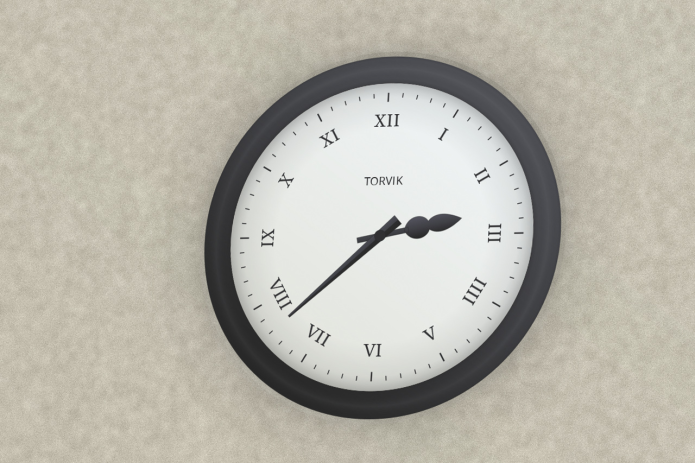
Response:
2h38
